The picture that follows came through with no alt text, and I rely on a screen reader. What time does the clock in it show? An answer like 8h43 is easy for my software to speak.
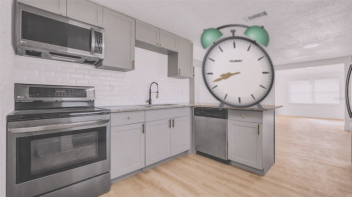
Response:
8h42
